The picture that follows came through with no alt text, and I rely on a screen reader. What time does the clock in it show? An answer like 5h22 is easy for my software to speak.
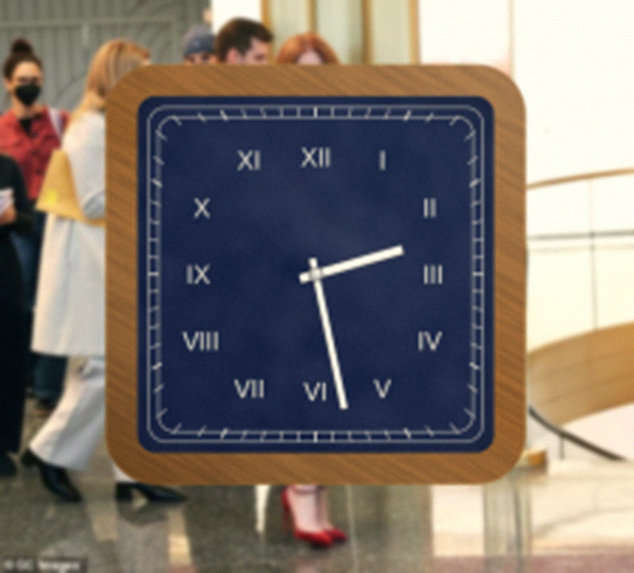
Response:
2h28
